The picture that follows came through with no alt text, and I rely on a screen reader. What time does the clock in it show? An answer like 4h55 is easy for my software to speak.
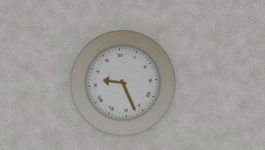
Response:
9h27
